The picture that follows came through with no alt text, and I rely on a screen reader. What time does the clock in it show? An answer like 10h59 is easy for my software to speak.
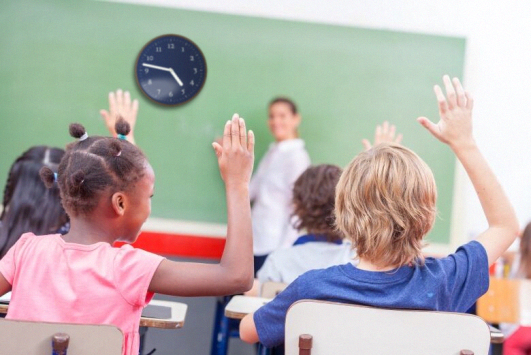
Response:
4h47
